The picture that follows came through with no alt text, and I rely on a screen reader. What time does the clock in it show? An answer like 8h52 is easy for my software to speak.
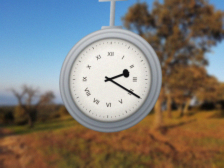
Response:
2h20
